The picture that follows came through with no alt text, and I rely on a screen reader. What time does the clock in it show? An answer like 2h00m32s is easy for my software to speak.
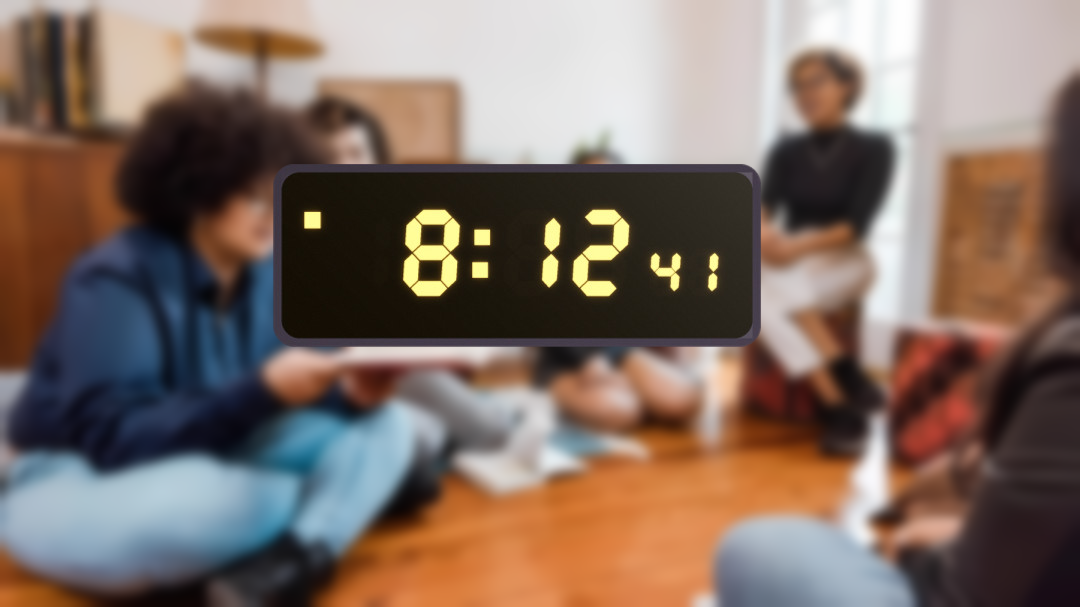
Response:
8h12m41s
